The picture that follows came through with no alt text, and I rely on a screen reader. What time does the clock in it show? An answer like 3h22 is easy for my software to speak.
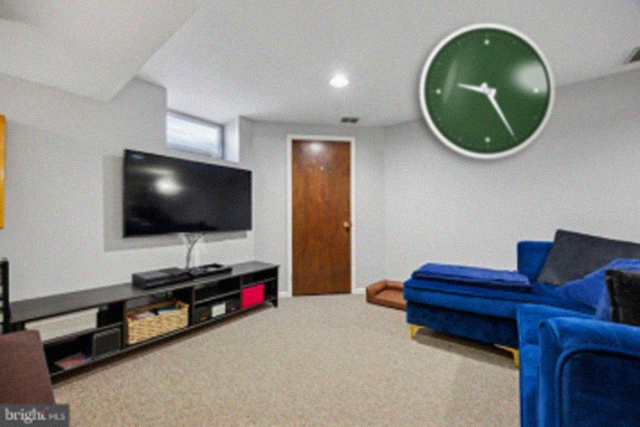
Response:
9h25
